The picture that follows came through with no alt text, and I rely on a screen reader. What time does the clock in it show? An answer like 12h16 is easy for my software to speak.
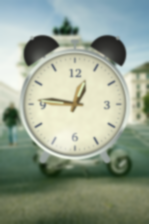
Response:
12h46
